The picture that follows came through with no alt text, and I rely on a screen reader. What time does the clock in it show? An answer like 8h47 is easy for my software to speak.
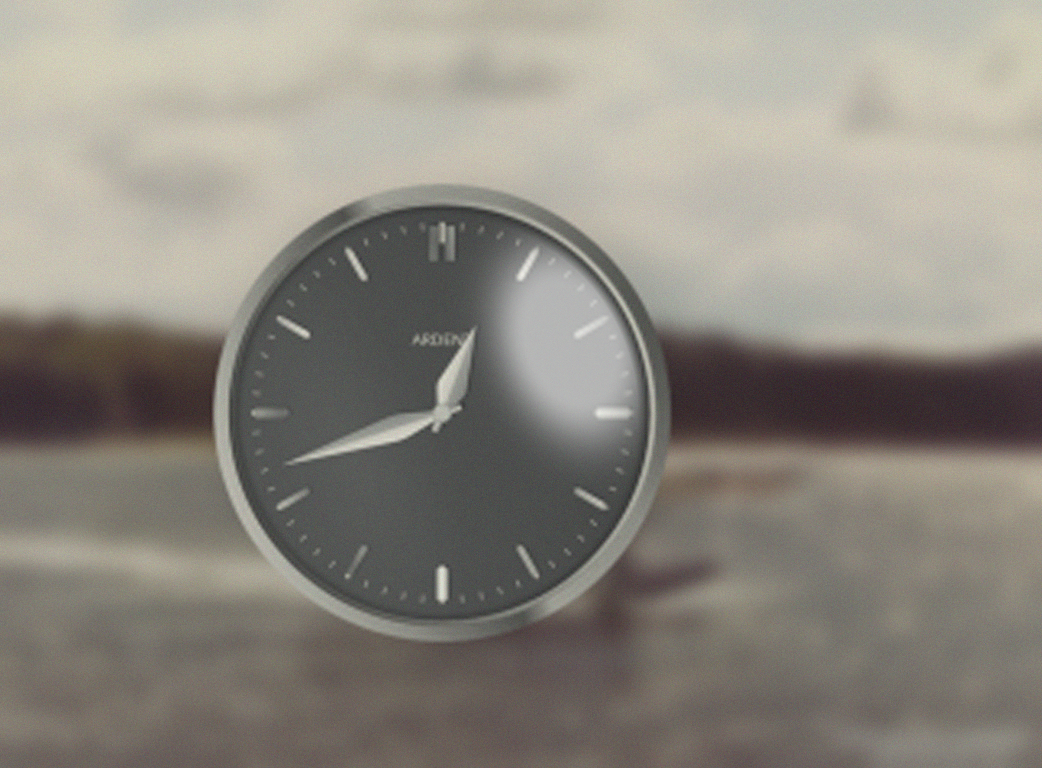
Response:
12h42
